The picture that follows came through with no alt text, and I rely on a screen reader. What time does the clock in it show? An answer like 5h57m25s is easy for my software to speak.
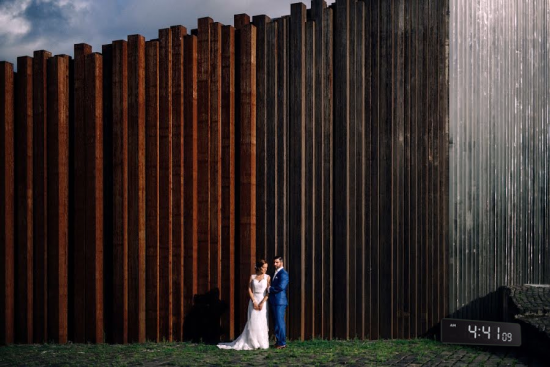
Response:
4h41m09s
